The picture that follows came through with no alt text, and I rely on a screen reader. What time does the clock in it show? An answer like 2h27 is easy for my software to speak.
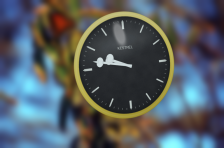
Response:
9h47
